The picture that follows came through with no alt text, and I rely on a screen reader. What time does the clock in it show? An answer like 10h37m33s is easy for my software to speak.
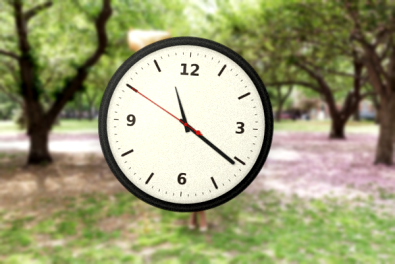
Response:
11h20m50s
